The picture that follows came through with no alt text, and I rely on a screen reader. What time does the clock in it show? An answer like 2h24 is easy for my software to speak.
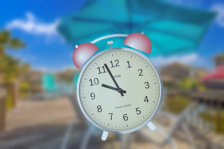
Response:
9h57
